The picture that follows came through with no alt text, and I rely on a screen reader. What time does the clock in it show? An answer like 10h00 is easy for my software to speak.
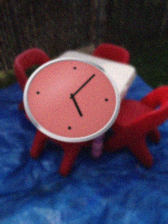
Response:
5h06
